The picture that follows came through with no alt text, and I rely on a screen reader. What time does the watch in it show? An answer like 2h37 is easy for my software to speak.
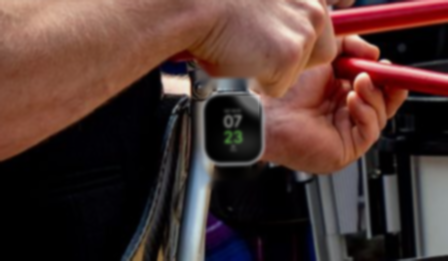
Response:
7h23
